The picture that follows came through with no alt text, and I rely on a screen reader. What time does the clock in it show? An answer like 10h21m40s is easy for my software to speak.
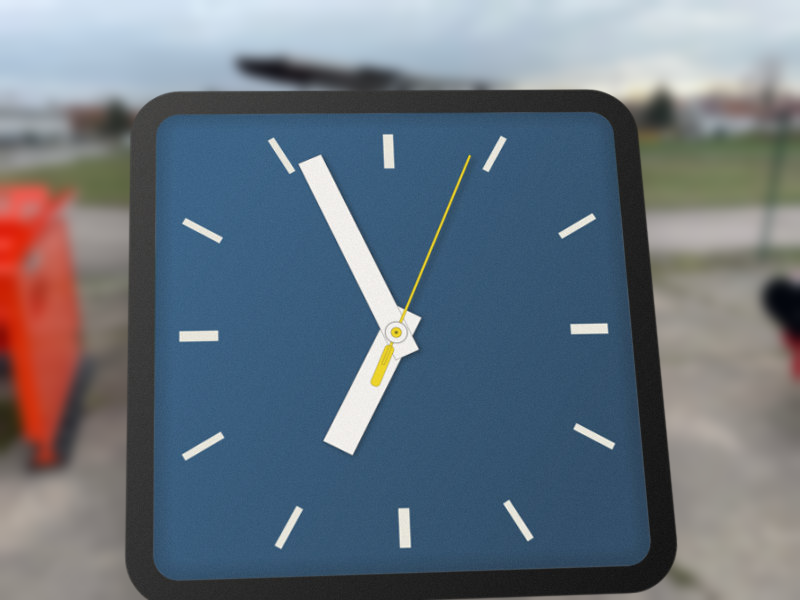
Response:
6h56m04s
